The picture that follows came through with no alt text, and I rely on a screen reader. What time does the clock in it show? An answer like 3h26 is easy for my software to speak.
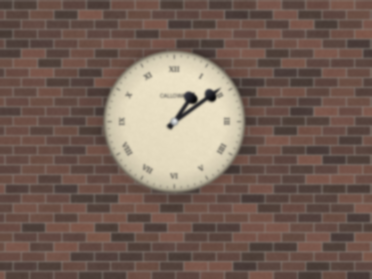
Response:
1h09
